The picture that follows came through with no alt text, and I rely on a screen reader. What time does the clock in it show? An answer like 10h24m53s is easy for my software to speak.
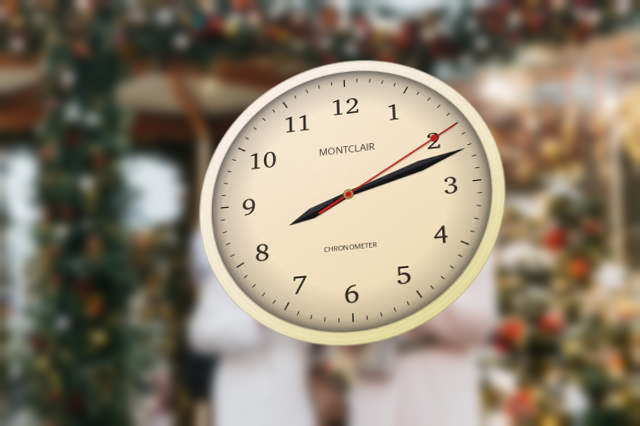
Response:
8h12m10s
